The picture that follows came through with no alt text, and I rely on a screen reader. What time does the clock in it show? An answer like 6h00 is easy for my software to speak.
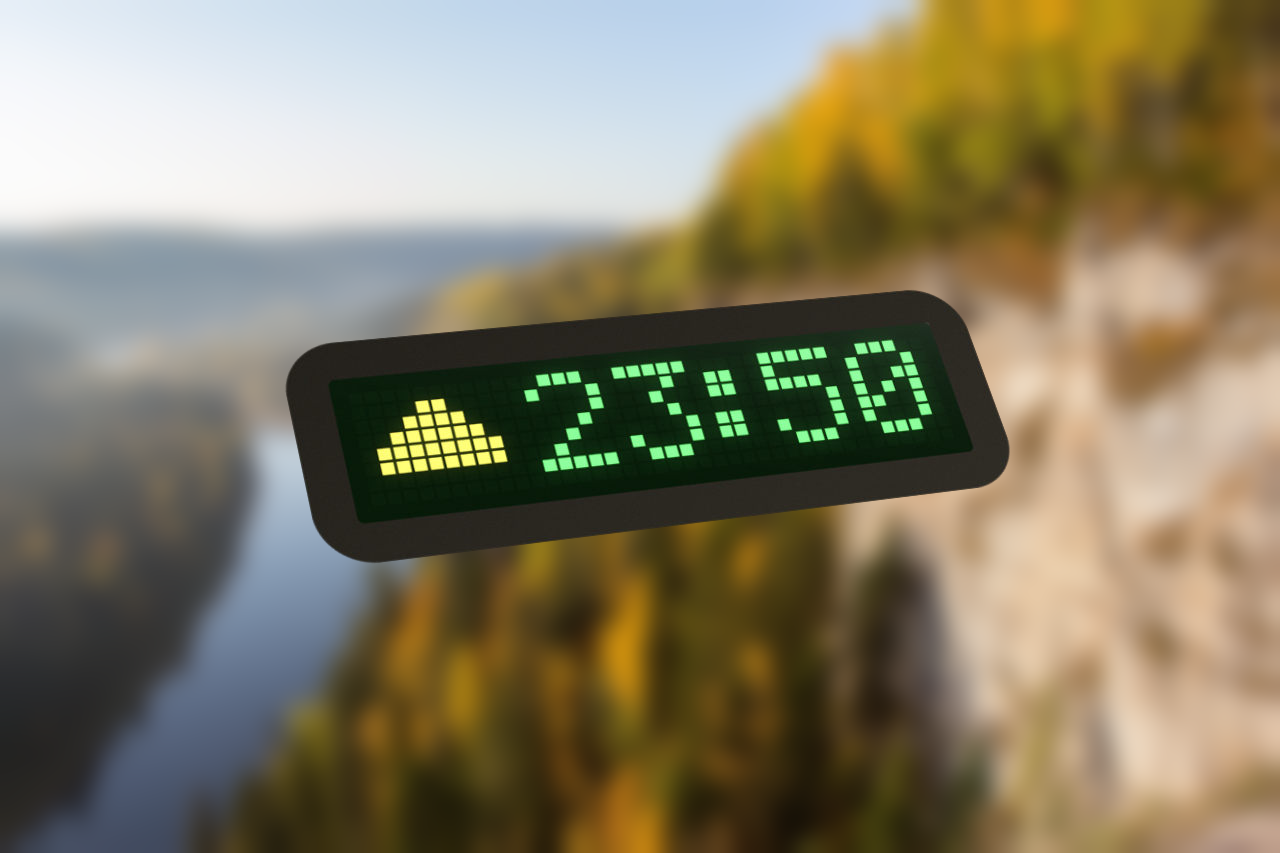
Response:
23h50
